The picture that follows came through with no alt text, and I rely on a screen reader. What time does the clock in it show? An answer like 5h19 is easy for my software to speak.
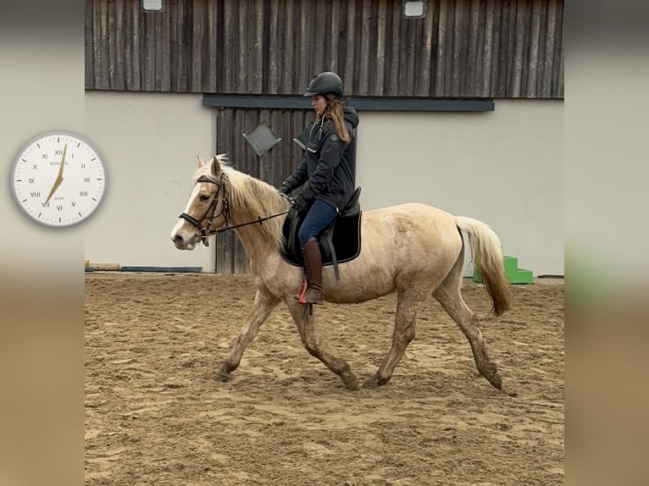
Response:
7h02
